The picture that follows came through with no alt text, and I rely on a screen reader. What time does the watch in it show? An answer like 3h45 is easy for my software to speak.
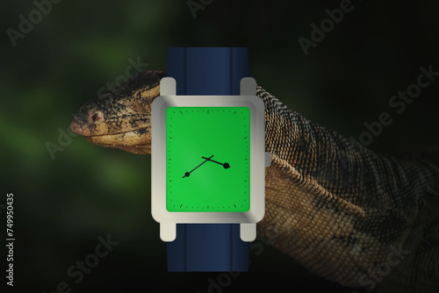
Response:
3h39
